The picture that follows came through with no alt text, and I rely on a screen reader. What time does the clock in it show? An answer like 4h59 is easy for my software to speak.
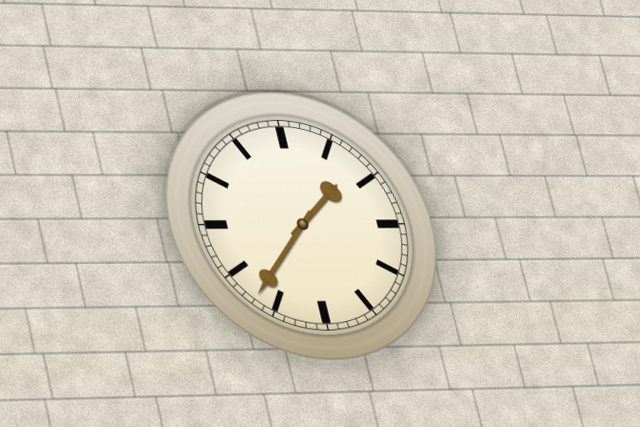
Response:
1h37
